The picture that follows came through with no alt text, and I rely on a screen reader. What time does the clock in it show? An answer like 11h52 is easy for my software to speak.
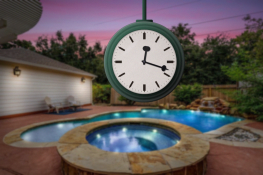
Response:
12h18
